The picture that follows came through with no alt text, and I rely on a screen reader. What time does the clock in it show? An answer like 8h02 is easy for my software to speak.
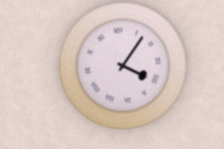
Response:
4h07
